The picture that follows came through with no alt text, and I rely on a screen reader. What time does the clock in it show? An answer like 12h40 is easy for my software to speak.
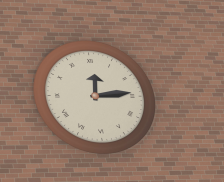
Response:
12h14
